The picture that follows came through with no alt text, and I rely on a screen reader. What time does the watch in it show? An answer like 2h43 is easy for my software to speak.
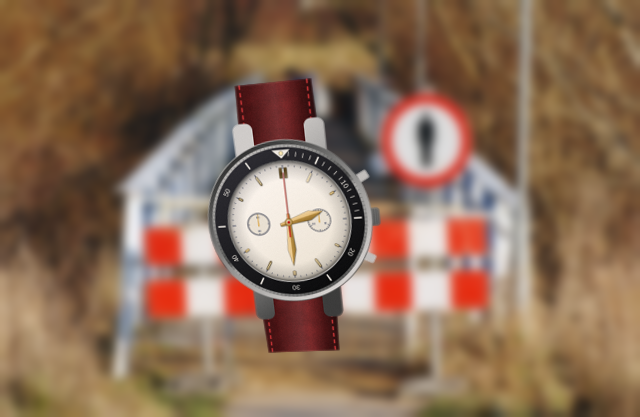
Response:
2h30
